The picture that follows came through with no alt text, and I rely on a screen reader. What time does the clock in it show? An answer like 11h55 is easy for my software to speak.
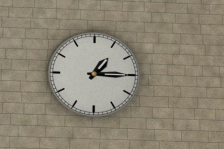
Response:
1h15
